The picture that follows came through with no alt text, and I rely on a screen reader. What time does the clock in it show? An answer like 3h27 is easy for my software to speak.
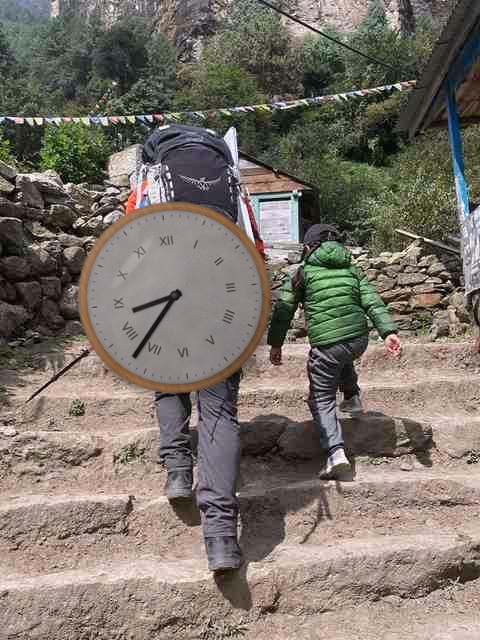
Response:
8h37
